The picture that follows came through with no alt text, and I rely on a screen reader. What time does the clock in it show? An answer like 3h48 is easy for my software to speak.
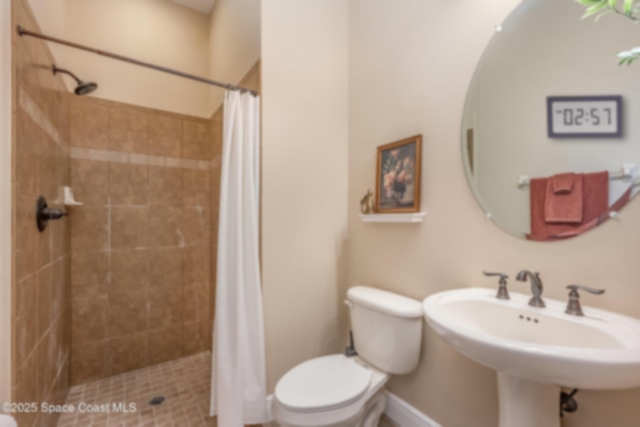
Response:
2h57
